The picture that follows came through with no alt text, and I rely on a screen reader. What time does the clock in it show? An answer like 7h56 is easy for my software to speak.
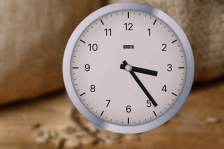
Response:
3h24
